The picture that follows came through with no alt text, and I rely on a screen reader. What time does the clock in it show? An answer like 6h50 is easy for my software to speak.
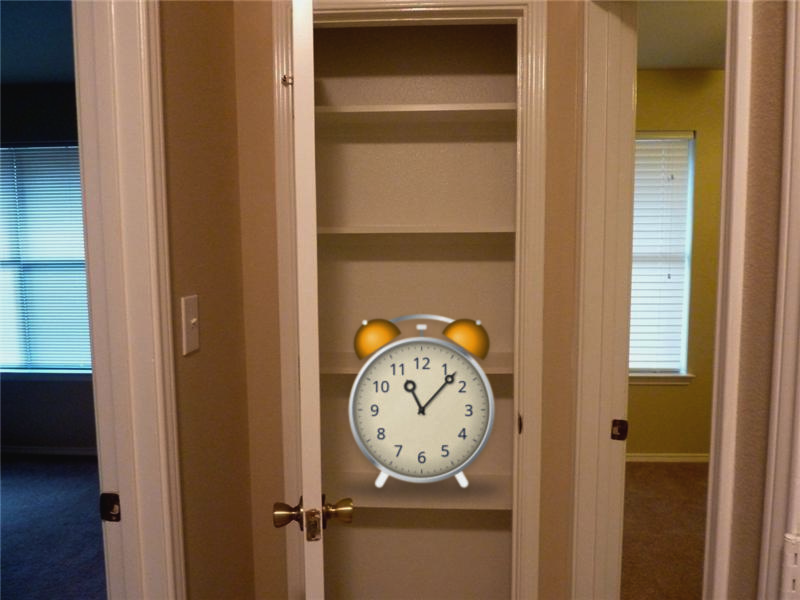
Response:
11h07
